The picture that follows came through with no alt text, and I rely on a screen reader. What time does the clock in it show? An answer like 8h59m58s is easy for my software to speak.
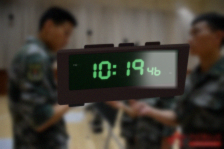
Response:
10h19m46s
